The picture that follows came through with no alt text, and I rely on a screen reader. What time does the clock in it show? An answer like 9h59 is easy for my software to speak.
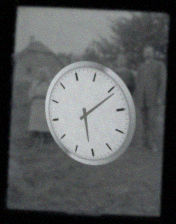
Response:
6h11
